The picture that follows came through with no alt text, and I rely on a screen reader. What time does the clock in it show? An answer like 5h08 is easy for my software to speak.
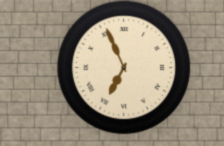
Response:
6h56
